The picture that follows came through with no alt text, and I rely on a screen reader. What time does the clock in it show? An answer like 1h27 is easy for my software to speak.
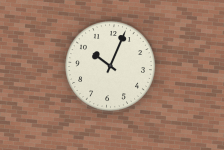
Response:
10h03
